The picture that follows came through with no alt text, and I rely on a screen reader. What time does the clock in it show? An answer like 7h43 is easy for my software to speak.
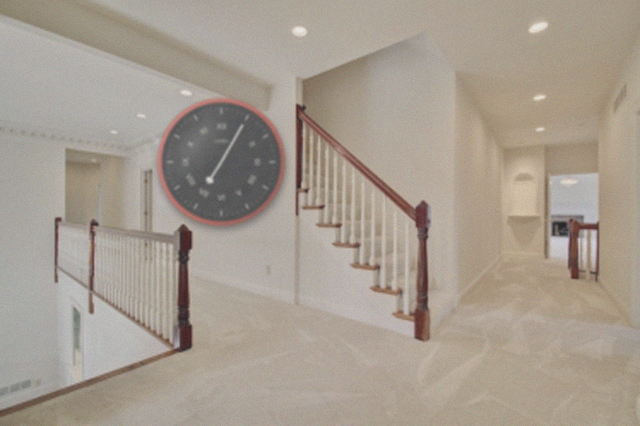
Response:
7h05
